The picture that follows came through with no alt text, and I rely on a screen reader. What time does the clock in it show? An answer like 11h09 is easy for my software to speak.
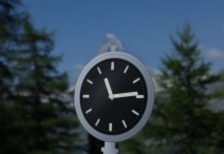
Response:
11h14
